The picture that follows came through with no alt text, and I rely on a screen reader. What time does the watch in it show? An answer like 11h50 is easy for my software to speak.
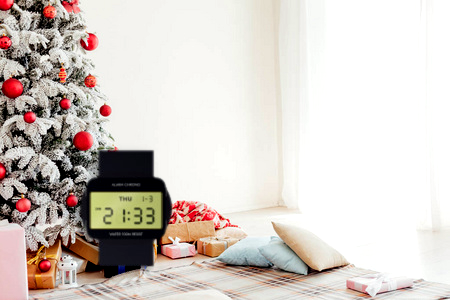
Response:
21h33
